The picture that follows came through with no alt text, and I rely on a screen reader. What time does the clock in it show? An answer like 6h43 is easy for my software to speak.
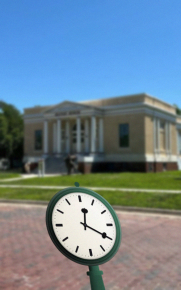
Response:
12h20
